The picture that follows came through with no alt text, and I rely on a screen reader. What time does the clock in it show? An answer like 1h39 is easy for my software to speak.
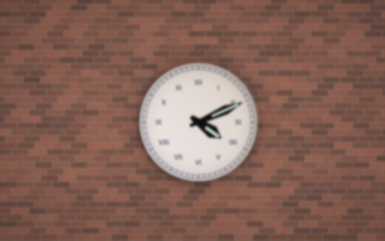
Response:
4h11
